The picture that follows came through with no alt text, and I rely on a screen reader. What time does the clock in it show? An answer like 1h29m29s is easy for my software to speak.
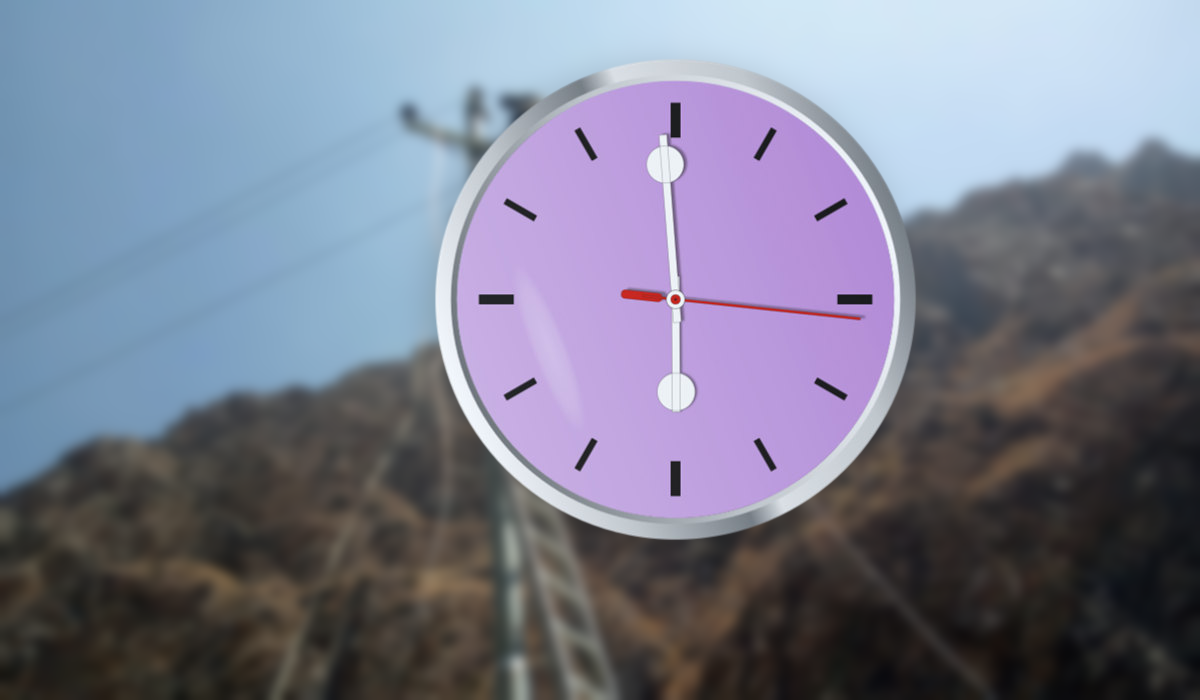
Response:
5h59m16s
